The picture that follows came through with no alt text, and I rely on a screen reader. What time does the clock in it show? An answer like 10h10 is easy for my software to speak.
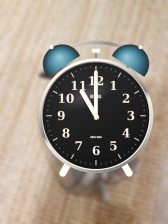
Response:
11h00
